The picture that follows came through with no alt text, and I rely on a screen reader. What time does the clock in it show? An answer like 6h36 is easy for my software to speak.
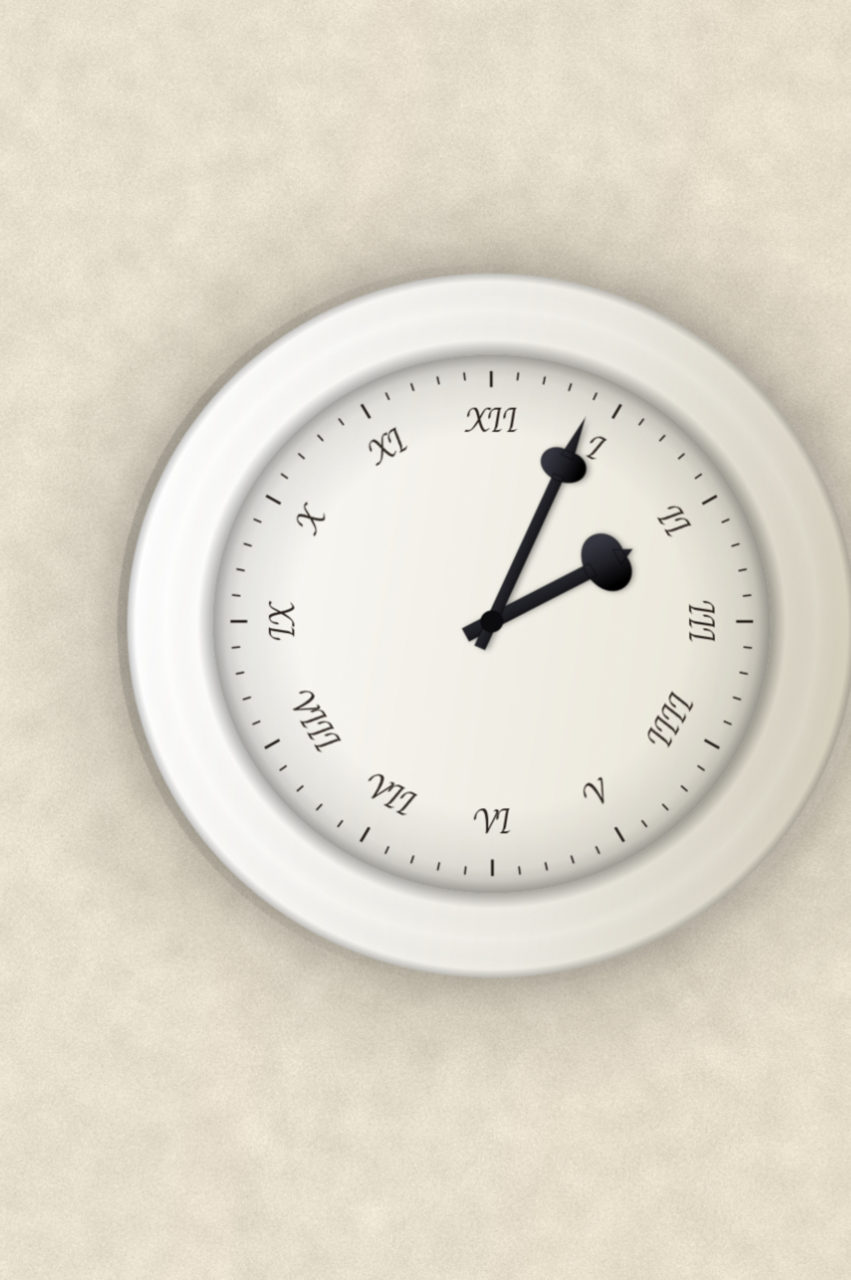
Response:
2h04
